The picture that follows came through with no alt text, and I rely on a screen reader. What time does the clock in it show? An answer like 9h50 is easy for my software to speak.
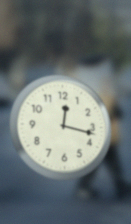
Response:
12h17
